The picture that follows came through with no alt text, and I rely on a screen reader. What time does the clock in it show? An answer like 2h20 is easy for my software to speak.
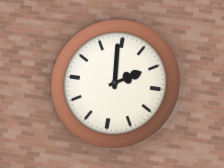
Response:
1h59
